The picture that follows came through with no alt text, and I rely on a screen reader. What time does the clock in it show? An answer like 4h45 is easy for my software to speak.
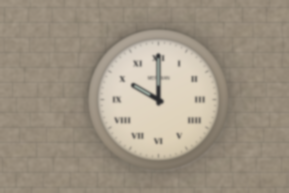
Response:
10h00
